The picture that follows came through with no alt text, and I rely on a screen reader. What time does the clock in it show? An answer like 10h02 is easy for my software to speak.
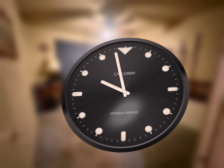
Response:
9h58
